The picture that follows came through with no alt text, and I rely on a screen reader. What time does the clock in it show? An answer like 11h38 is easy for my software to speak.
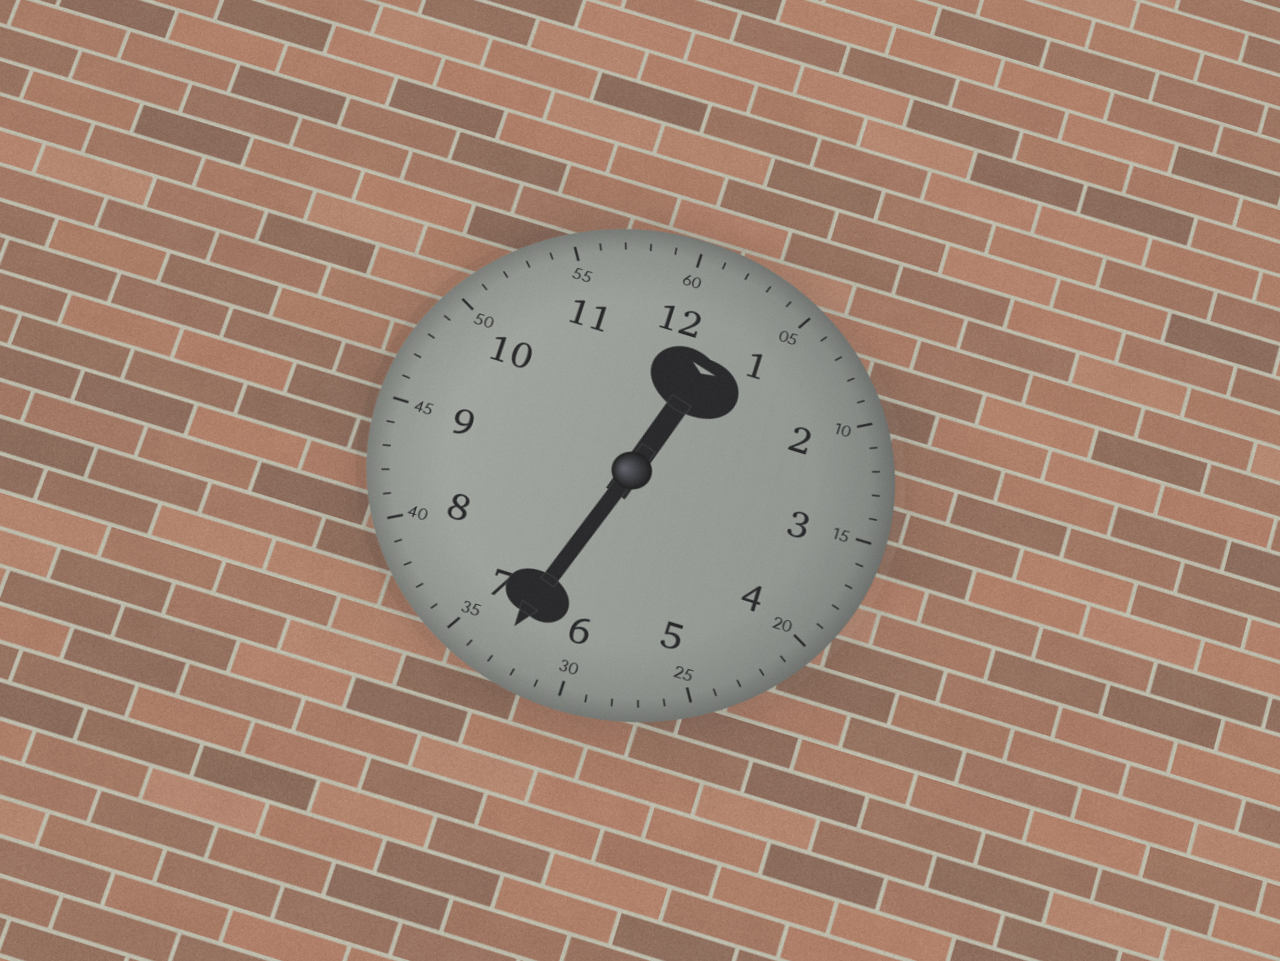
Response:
12h33
